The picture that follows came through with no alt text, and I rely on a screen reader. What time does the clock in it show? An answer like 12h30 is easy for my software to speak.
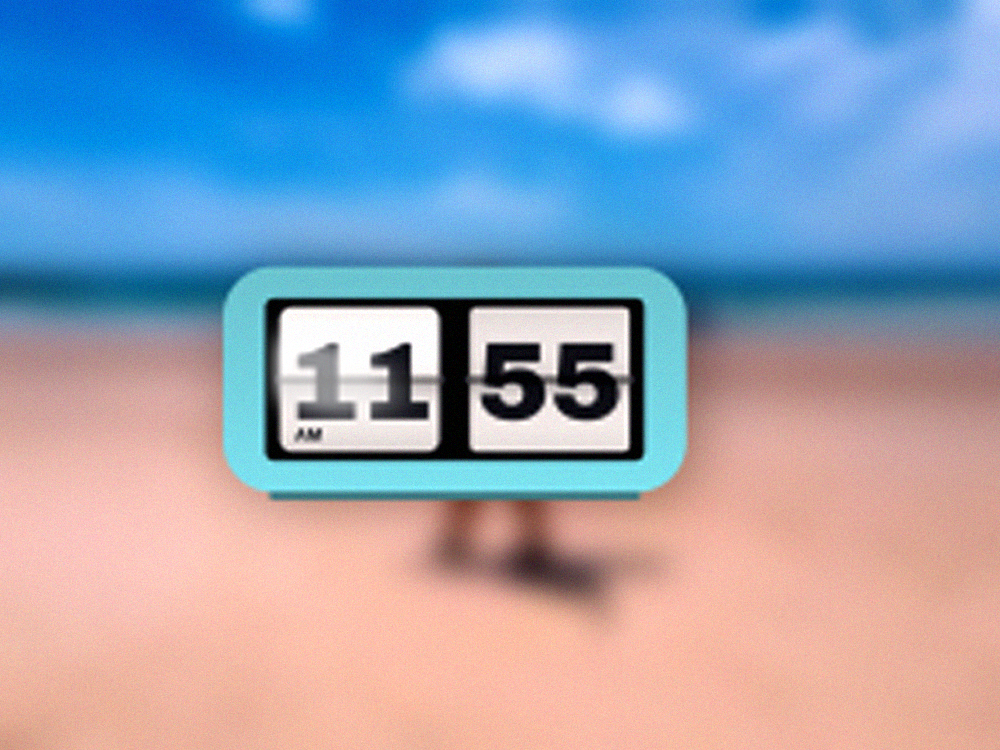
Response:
11h55
